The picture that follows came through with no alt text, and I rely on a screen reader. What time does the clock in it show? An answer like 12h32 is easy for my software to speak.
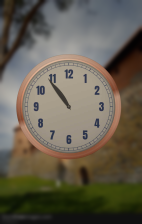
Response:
10h54
